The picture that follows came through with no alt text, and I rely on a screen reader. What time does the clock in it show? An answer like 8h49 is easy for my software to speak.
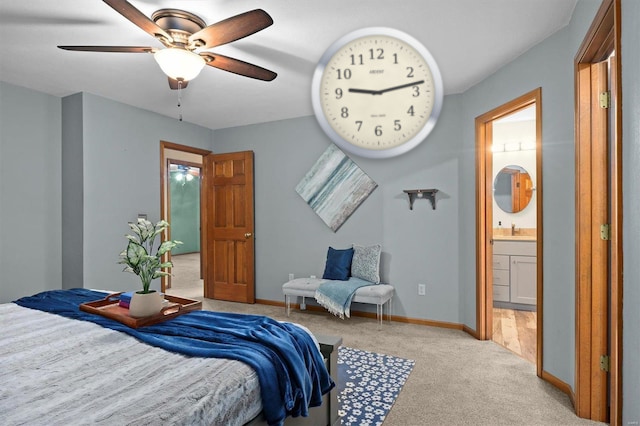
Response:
9h13
